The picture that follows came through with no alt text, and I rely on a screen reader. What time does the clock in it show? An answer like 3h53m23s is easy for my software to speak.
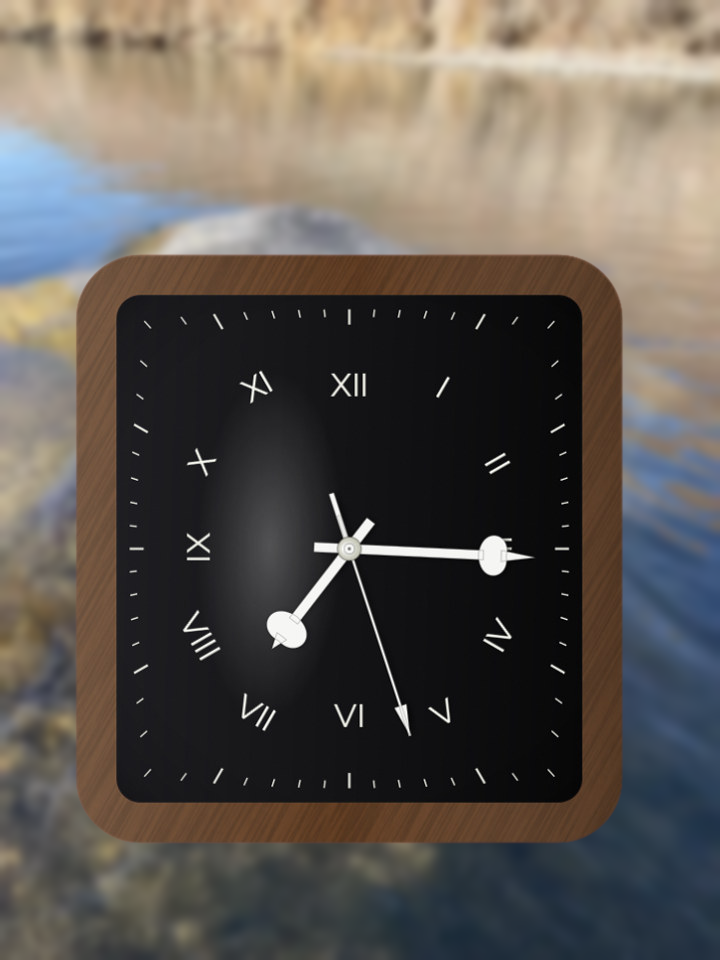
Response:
7h15m27s
